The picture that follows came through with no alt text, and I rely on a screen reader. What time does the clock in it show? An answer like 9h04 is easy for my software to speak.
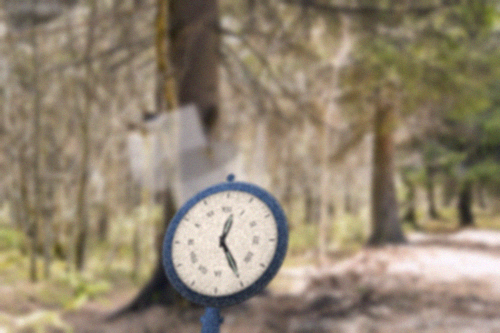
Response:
12h25
